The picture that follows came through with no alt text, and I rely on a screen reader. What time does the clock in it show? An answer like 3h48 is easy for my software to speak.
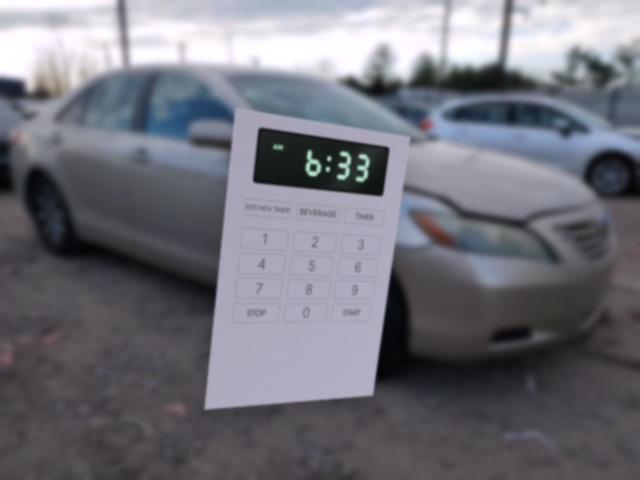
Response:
6h33
